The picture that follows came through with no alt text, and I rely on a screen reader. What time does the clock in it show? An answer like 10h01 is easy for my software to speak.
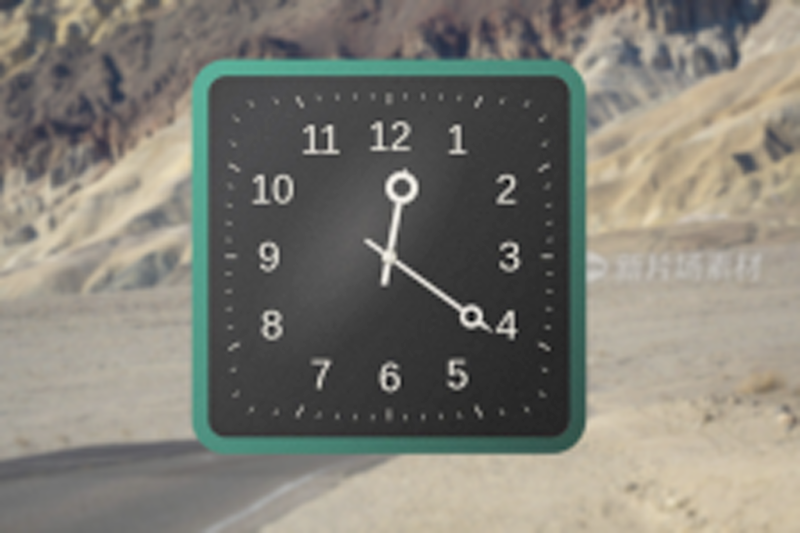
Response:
12h21
